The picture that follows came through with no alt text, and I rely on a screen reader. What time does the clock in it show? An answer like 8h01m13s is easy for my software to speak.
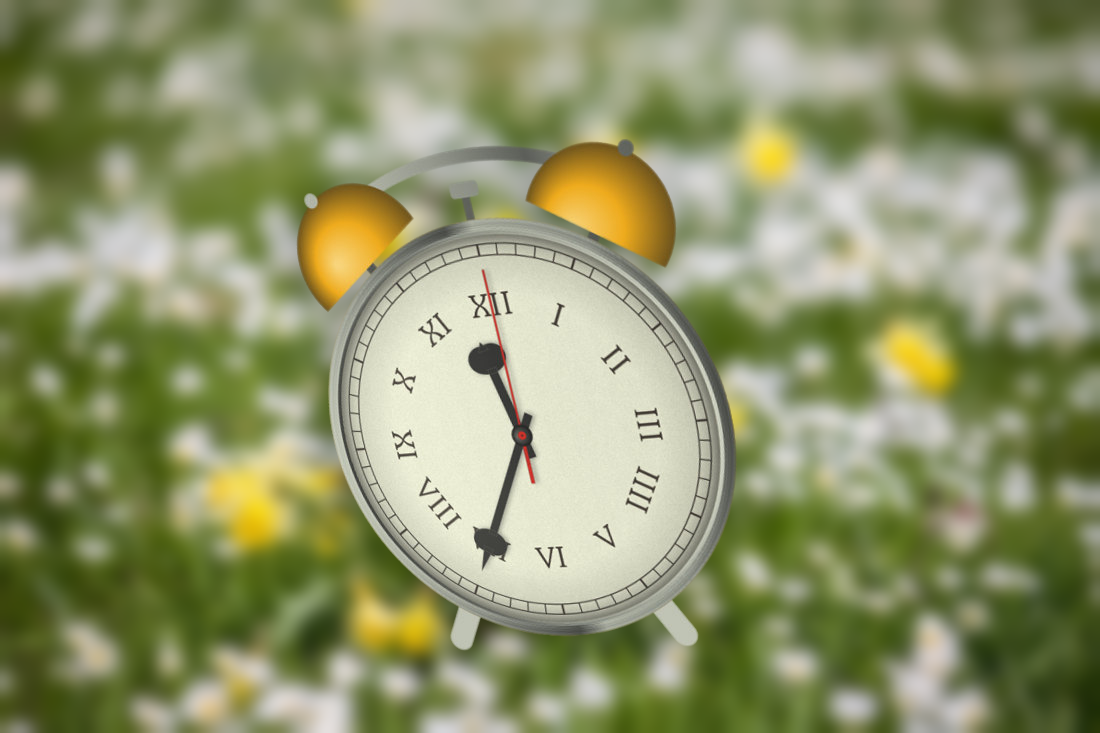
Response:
11h35m00s
